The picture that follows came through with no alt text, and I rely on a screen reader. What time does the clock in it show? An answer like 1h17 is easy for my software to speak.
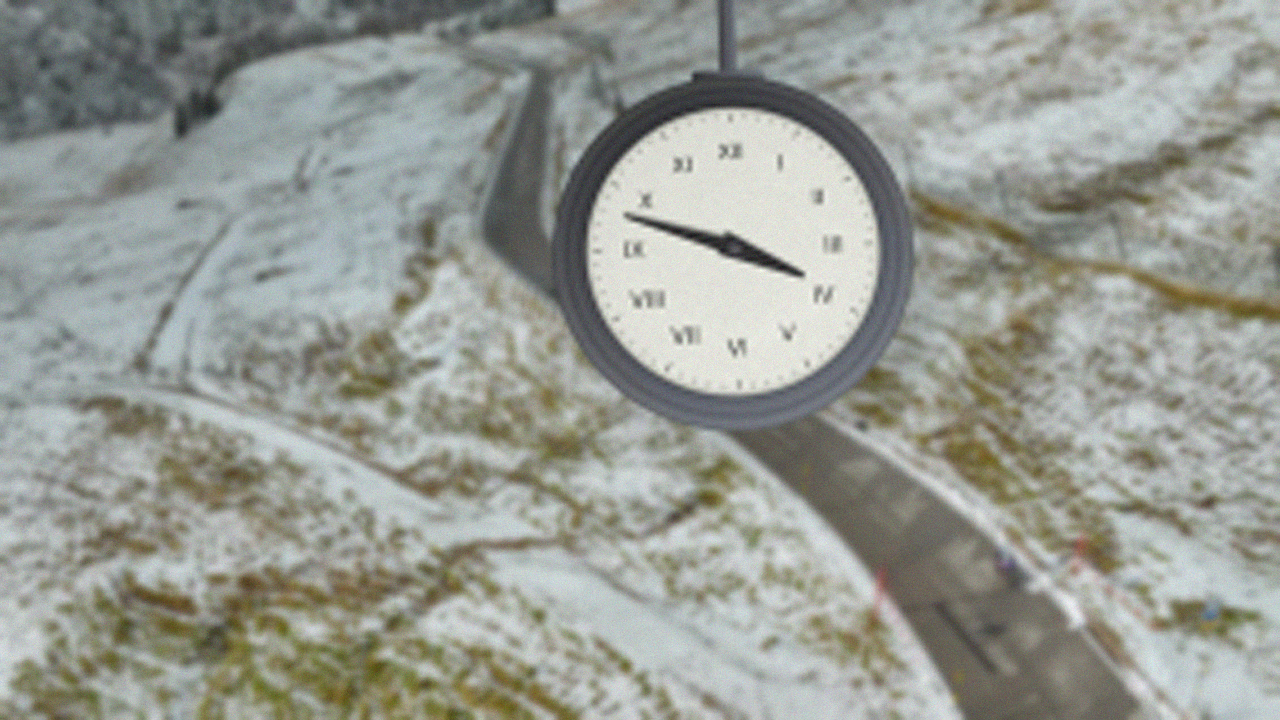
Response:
3h48
